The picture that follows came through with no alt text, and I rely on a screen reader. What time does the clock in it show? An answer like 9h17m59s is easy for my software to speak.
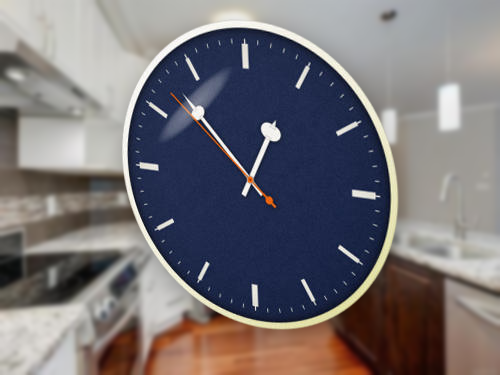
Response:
12h52m52s
